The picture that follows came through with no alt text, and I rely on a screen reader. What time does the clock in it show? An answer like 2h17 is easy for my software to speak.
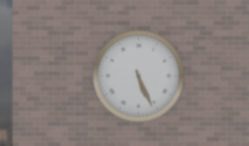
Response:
5h26
